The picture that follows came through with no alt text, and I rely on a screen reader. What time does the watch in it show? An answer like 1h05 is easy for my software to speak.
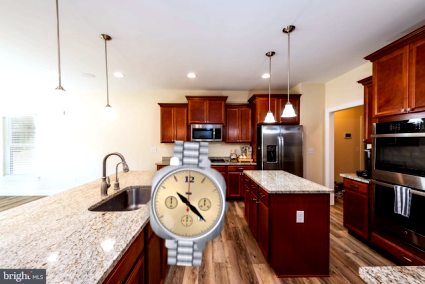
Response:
10h22
